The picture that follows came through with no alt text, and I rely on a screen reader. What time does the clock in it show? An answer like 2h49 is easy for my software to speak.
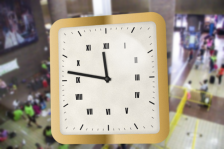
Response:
11h47
